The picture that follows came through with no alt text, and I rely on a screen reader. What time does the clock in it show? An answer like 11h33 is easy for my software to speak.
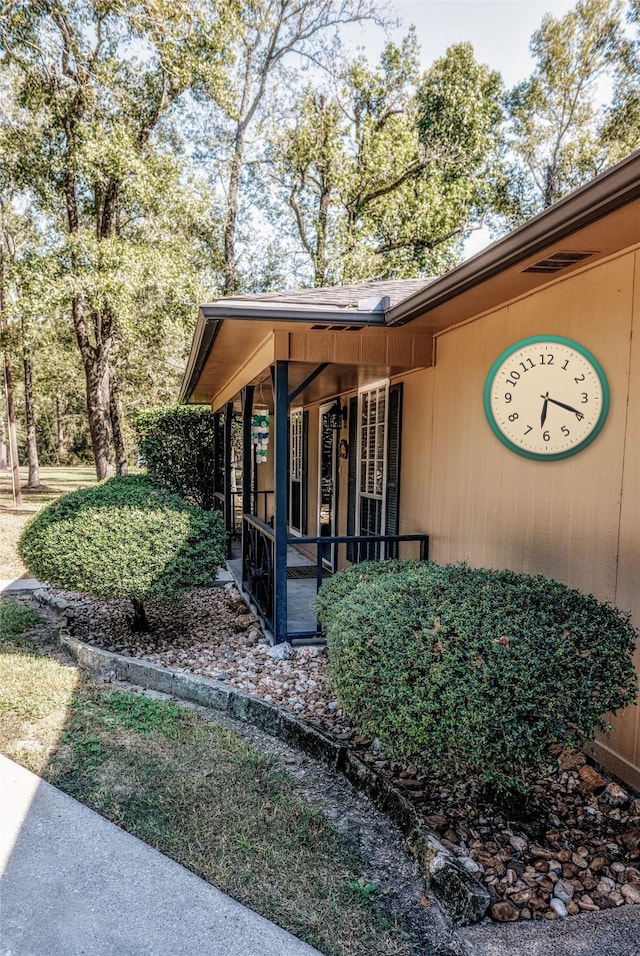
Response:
6h19
